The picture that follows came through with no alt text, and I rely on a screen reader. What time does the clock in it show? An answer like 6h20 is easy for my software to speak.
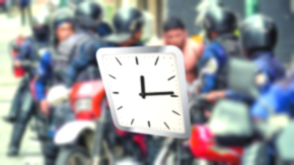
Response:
12h14
